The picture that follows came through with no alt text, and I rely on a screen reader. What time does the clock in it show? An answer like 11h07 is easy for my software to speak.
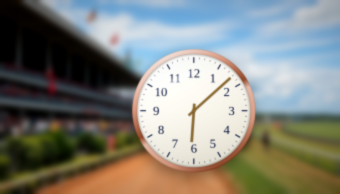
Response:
6h08
